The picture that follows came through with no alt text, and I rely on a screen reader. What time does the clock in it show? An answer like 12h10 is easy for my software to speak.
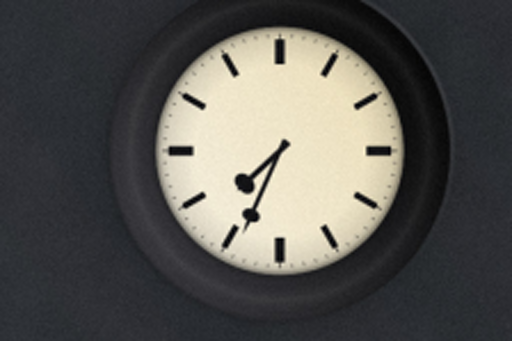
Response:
7h34
